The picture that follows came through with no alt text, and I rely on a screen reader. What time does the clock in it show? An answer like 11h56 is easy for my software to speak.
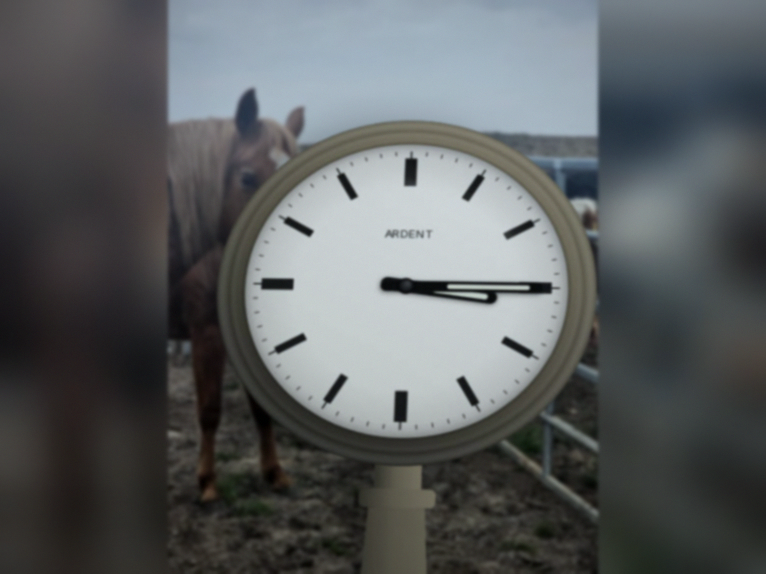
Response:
3h15
